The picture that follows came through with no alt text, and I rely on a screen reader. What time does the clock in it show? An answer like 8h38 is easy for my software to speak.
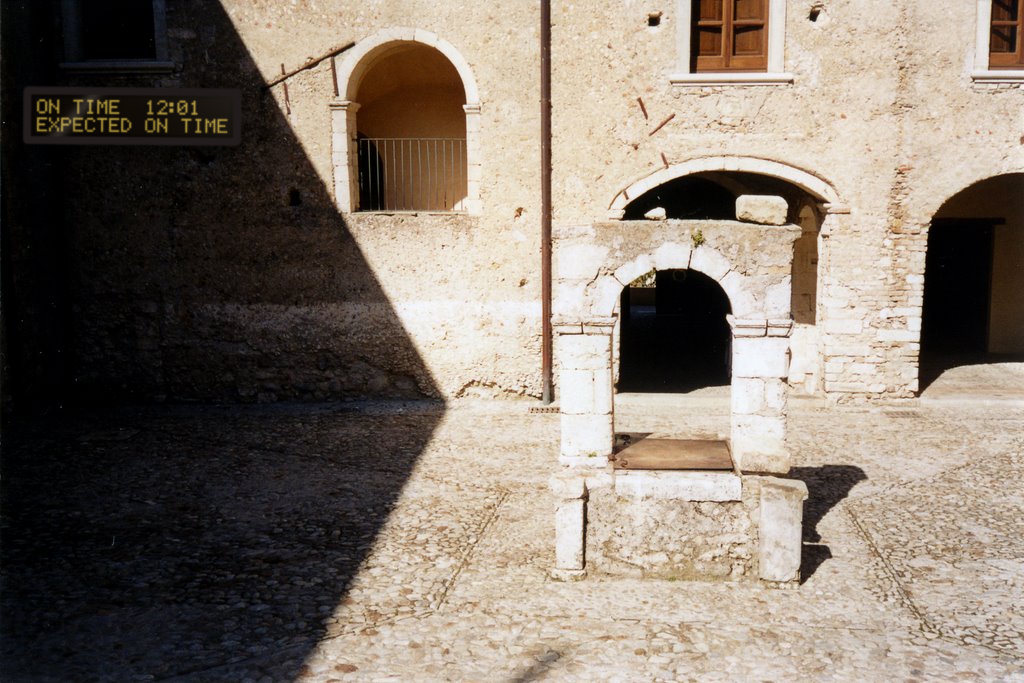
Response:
12h01
